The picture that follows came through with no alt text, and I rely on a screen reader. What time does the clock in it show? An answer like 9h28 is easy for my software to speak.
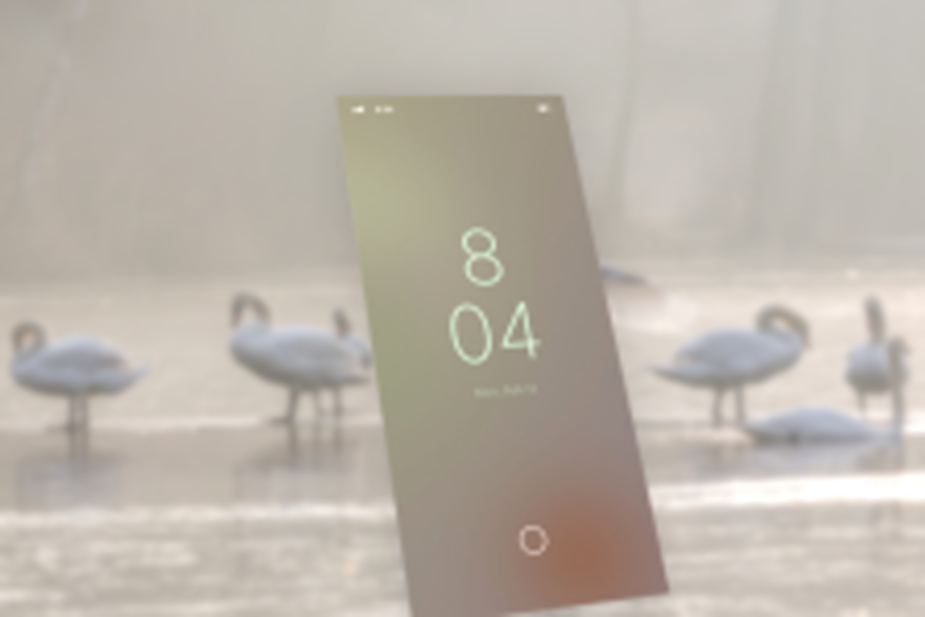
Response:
8h04
